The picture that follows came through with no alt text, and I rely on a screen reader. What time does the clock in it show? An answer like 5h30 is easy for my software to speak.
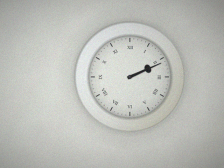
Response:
2h11
